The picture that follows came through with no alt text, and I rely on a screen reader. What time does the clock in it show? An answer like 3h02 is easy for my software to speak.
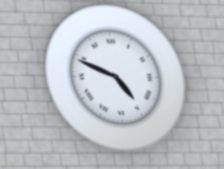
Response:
4h49
